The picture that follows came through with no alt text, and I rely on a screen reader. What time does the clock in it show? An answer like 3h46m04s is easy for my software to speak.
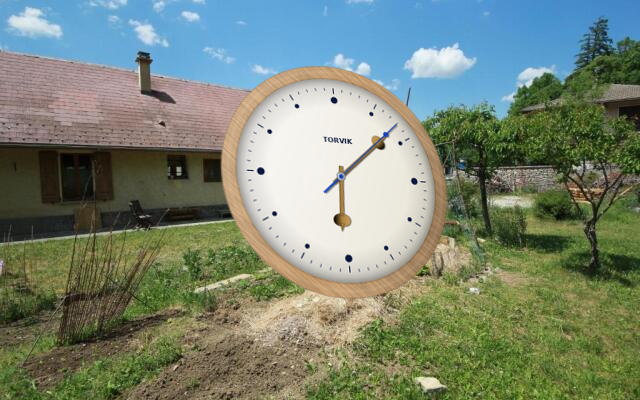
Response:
6h08m08s
